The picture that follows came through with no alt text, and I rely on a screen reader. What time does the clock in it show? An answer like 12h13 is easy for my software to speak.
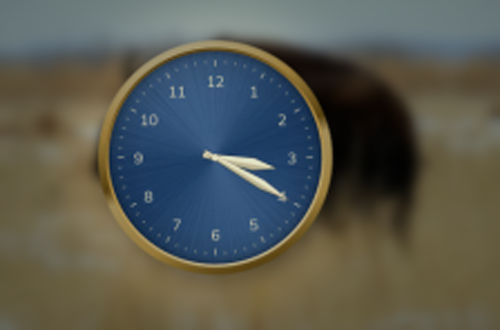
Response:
3h20
